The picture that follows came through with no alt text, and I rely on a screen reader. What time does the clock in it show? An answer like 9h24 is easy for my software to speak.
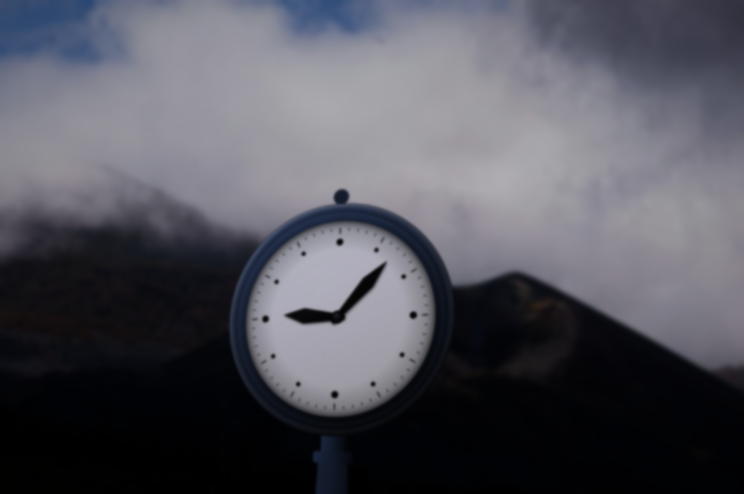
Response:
9h07
